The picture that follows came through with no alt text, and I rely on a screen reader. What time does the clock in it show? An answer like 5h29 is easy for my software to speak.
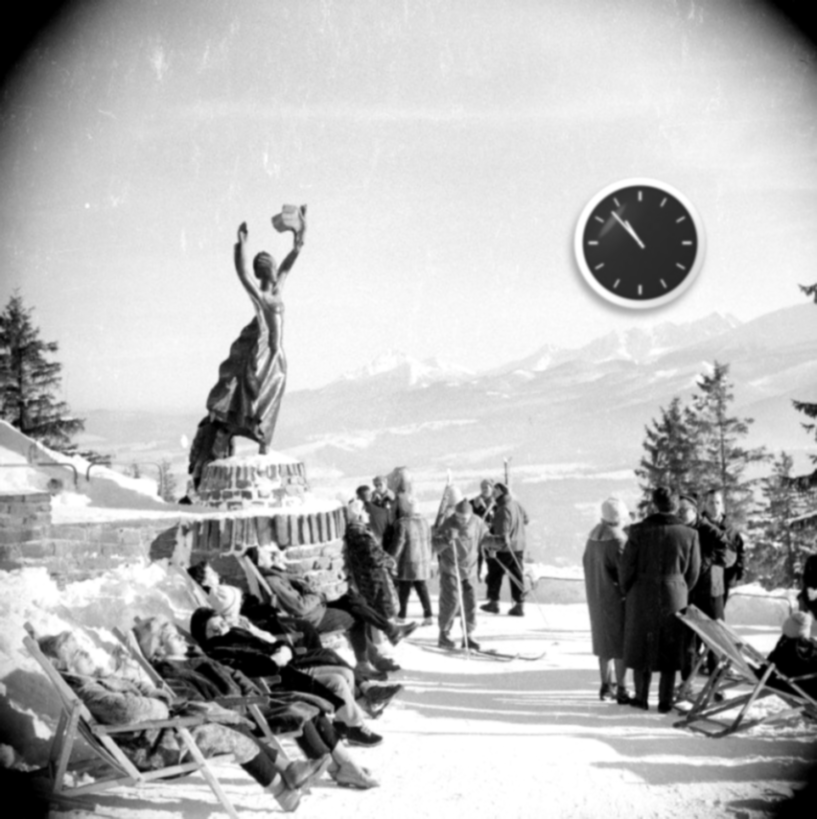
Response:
10h53
